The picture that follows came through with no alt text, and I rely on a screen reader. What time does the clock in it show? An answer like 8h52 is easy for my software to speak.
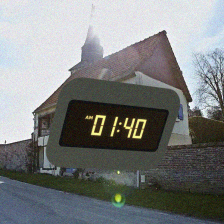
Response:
1h40
